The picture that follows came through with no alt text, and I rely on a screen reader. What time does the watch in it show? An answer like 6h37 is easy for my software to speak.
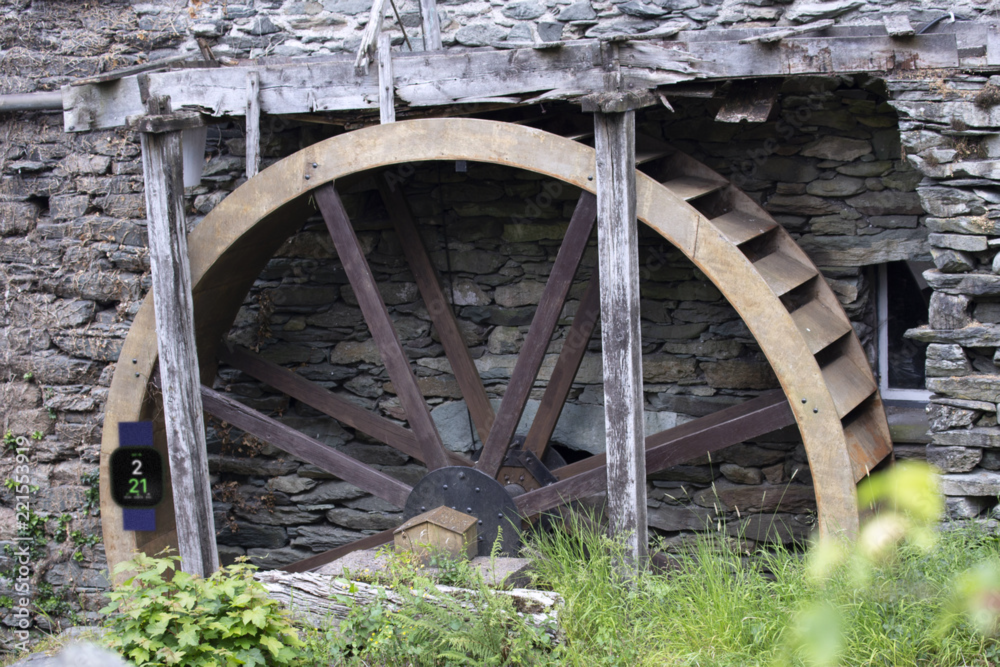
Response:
2h21
